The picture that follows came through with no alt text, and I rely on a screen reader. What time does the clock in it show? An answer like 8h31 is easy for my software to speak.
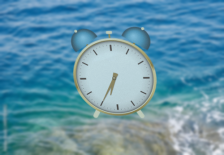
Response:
6h35
